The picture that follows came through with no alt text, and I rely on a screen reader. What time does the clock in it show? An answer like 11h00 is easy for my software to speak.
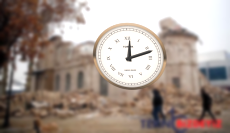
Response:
12h12
